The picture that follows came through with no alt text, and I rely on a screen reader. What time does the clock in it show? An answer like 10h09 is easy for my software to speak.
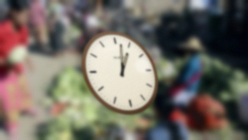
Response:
1h02
